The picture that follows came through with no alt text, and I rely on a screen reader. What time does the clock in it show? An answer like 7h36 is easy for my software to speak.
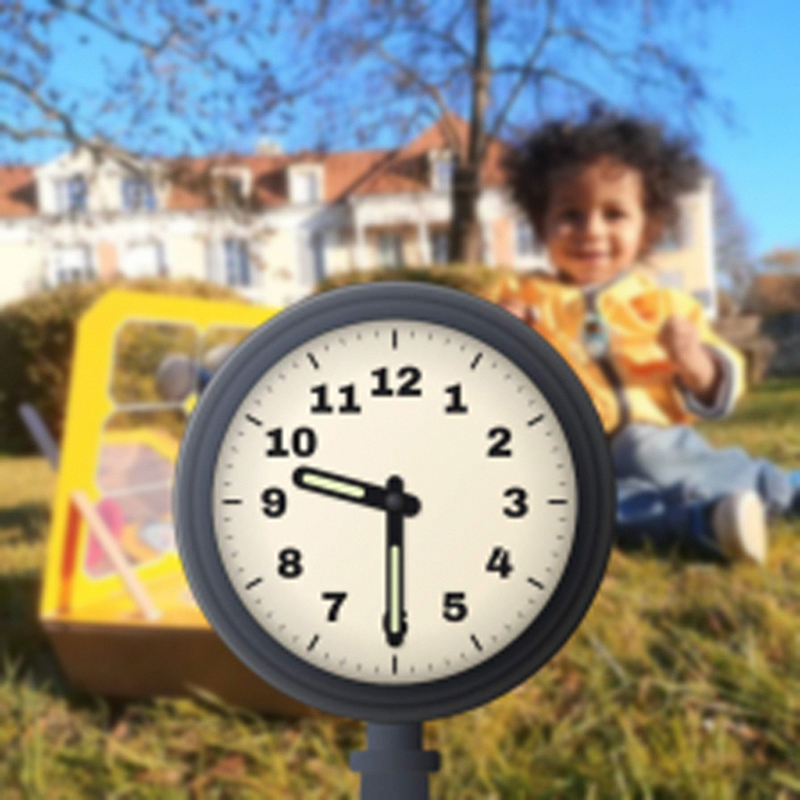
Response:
9h30
